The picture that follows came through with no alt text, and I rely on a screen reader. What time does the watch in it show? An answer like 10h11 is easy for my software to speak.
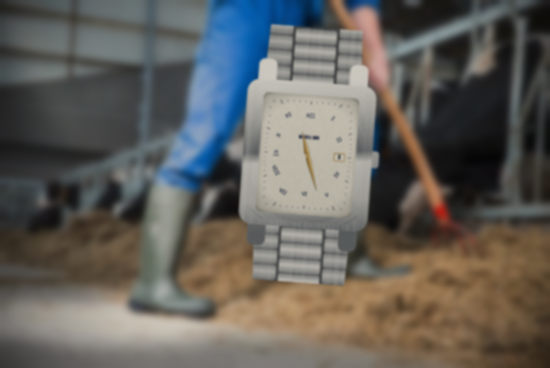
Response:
11h27
